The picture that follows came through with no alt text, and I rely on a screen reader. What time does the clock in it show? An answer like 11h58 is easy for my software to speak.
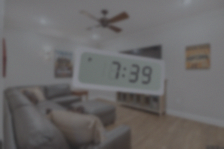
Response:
7h39
